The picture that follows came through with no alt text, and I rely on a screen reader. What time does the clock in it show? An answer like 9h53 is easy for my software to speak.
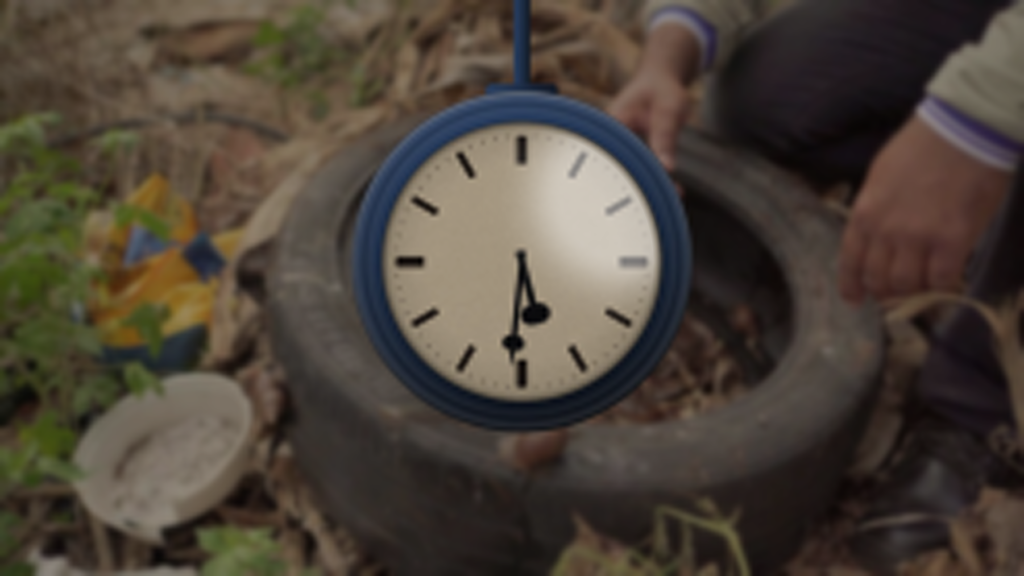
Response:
5h31
